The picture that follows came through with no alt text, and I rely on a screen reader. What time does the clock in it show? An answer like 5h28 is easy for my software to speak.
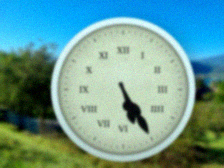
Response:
5h25
